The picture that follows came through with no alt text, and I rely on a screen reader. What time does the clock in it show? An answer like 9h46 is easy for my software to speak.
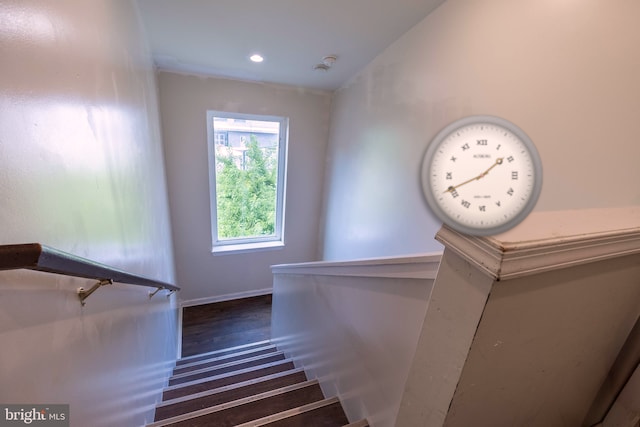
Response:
1h41
